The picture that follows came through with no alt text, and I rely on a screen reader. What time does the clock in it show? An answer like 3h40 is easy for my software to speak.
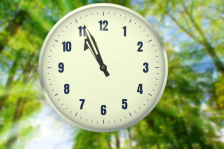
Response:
10h56
